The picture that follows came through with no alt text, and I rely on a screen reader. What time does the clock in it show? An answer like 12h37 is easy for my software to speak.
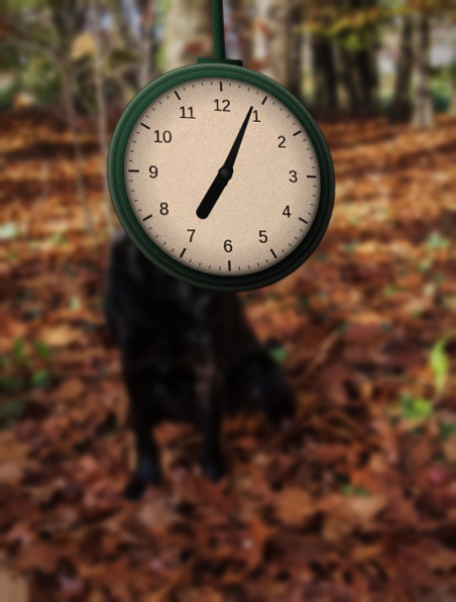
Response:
7h04
